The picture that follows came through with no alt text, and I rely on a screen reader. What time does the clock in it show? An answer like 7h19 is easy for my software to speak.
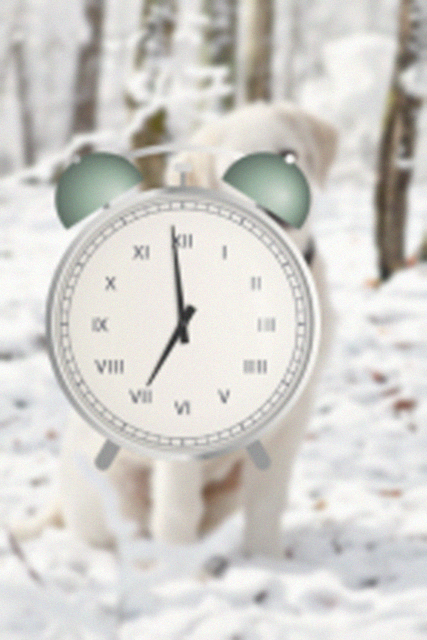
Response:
6h59
